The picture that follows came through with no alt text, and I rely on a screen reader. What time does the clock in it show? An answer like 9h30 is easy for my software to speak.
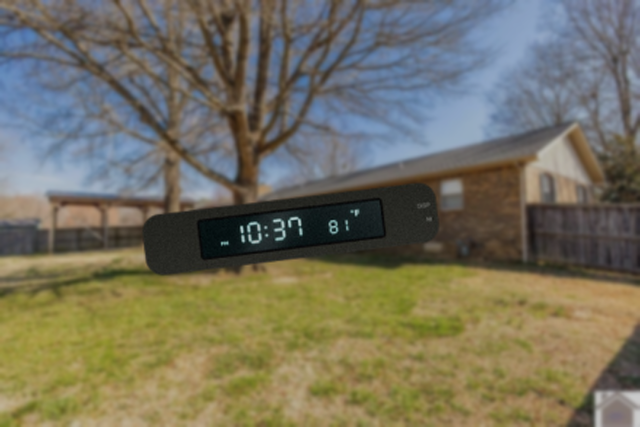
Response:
10h37
